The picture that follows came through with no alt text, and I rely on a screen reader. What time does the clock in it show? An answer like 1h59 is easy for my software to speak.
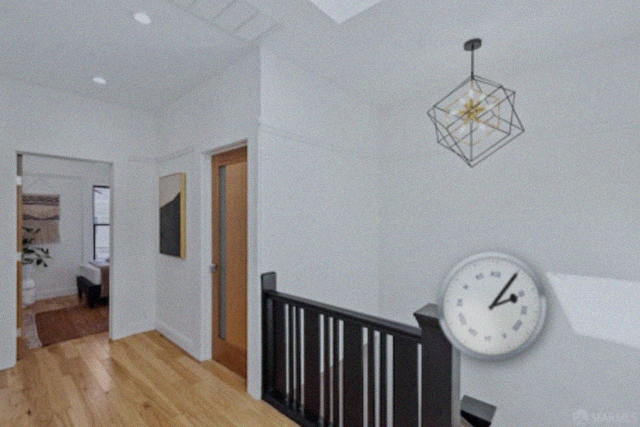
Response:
2h05
